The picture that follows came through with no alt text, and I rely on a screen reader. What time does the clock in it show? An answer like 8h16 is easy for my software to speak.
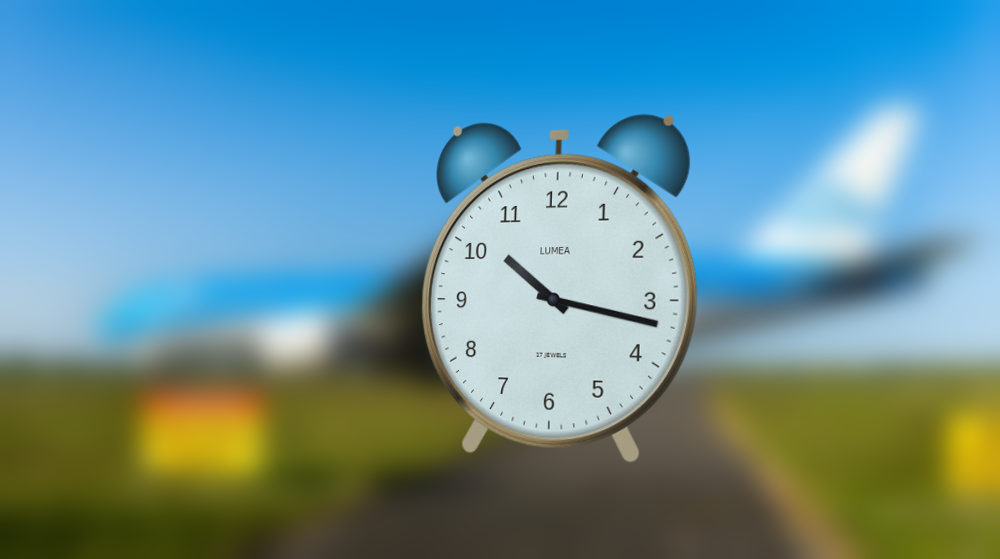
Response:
10h17
